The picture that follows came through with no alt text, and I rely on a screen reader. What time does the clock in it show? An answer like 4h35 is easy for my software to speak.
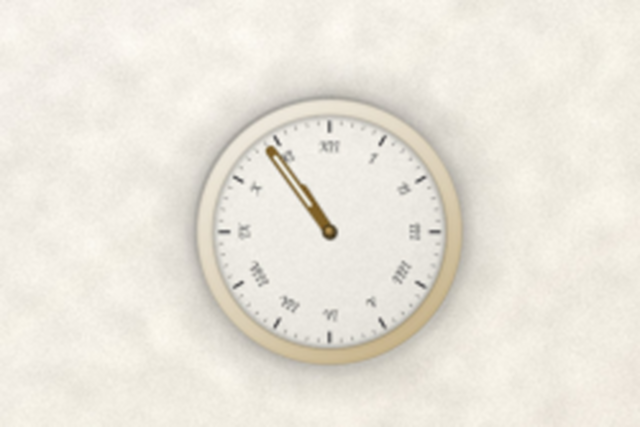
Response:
10h54
